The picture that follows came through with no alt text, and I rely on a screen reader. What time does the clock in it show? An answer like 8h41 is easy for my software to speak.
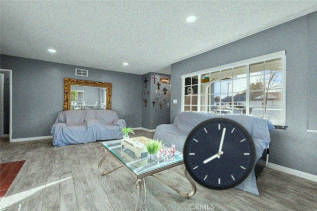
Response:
8h02
